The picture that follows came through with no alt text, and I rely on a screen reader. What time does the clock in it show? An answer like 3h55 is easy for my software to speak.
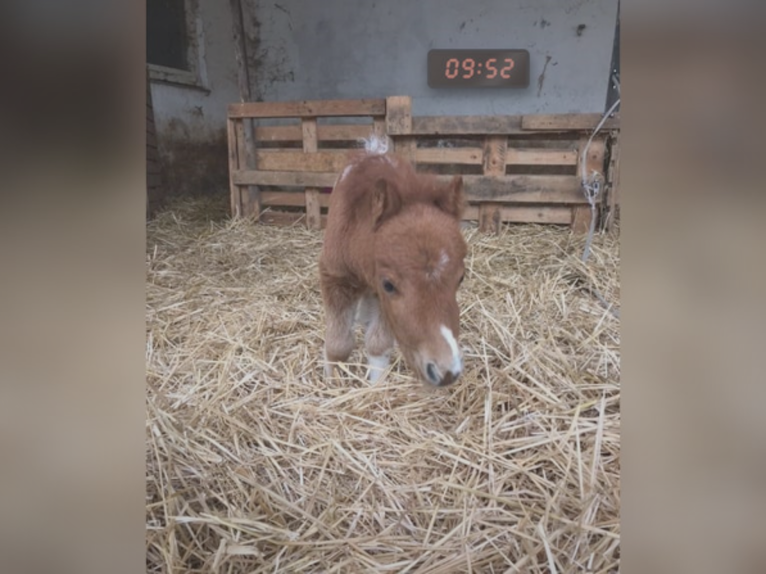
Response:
9h52
